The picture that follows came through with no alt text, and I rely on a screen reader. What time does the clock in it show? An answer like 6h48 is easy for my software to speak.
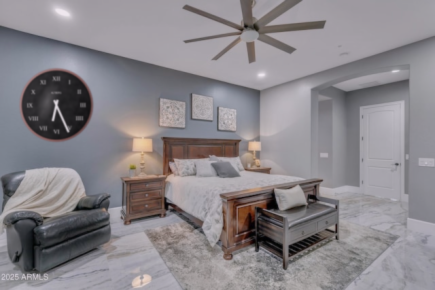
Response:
6h26
